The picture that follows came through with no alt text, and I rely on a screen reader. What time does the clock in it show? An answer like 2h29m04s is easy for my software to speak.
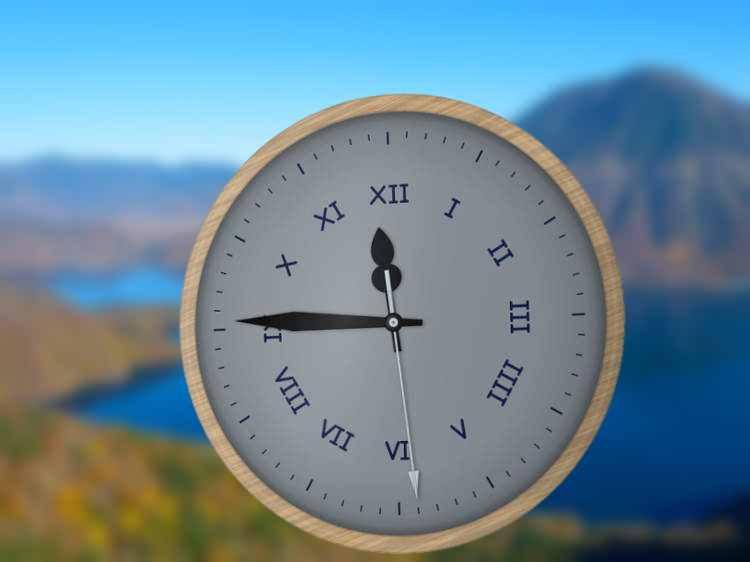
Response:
11h45m29s
